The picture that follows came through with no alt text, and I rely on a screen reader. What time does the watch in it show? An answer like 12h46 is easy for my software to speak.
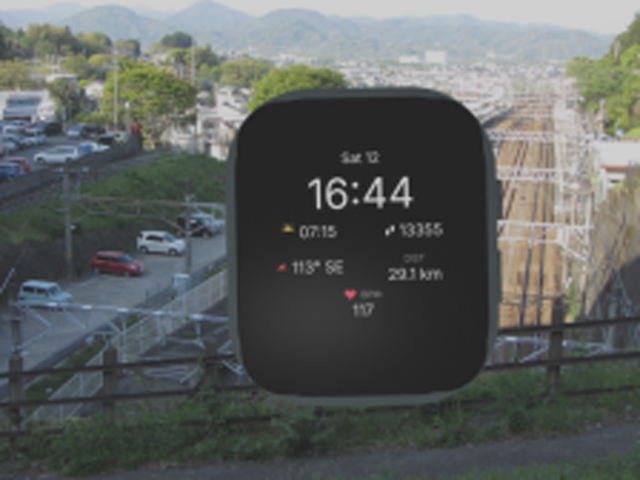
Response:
16h44
